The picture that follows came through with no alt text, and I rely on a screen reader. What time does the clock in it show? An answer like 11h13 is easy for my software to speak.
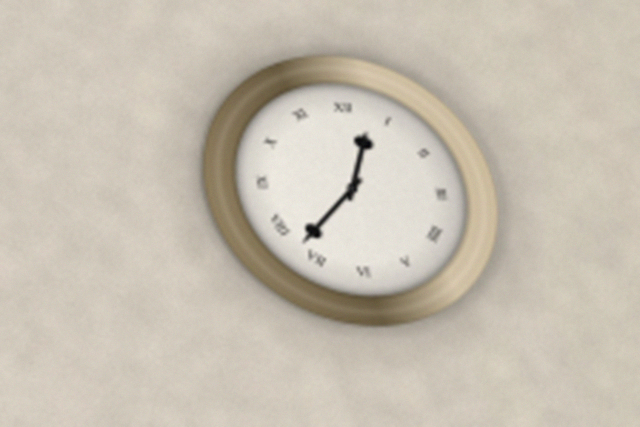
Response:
12h37
